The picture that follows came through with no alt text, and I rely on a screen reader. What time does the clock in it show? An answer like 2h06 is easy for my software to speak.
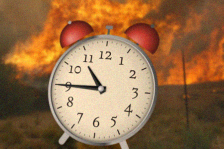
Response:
10h45
